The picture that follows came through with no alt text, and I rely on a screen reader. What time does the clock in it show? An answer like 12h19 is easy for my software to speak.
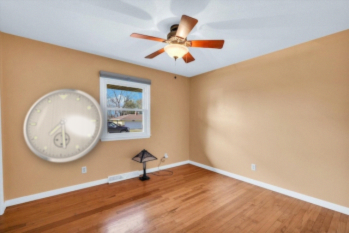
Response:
7h29
